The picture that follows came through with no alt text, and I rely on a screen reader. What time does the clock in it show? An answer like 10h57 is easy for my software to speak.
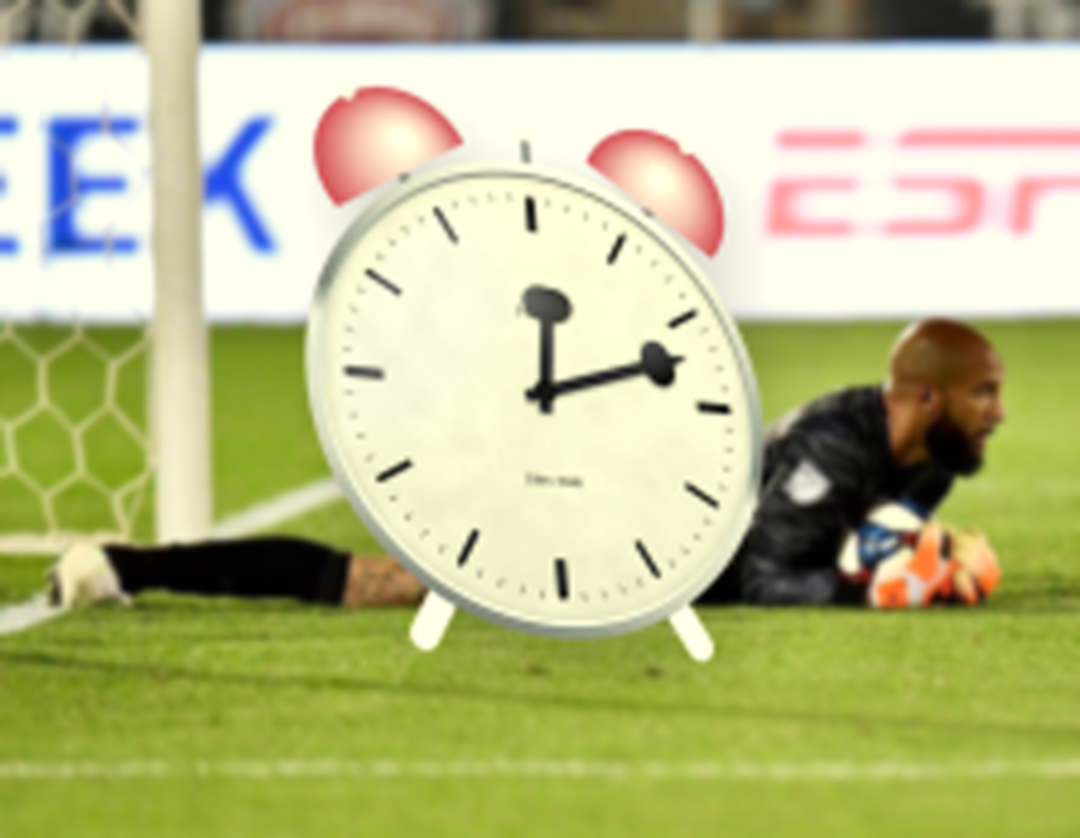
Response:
12h12
